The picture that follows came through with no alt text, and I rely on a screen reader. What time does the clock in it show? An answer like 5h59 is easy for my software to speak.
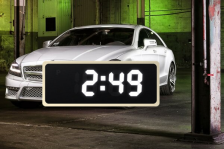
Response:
2h49
